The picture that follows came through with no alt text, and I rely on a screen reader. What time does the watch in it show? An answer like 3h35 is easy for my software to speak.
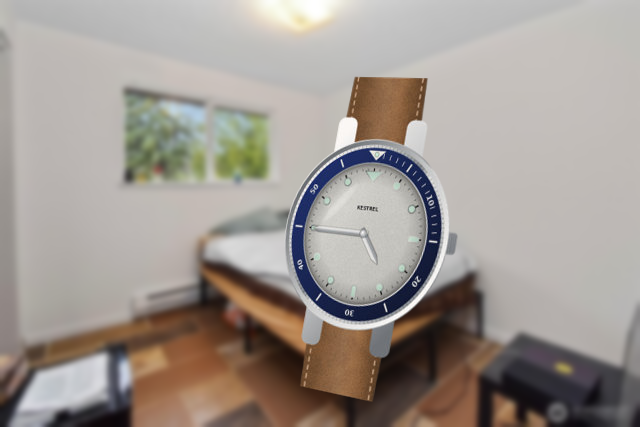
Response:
4h45
